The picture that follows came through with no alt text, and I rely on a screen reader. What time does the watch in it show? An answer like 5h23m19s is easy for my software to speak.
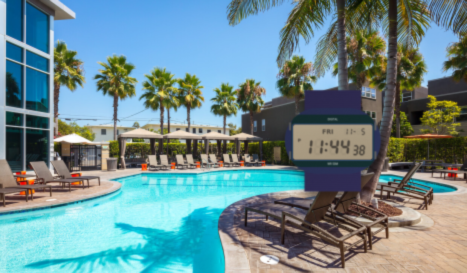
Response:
11h44m38s
